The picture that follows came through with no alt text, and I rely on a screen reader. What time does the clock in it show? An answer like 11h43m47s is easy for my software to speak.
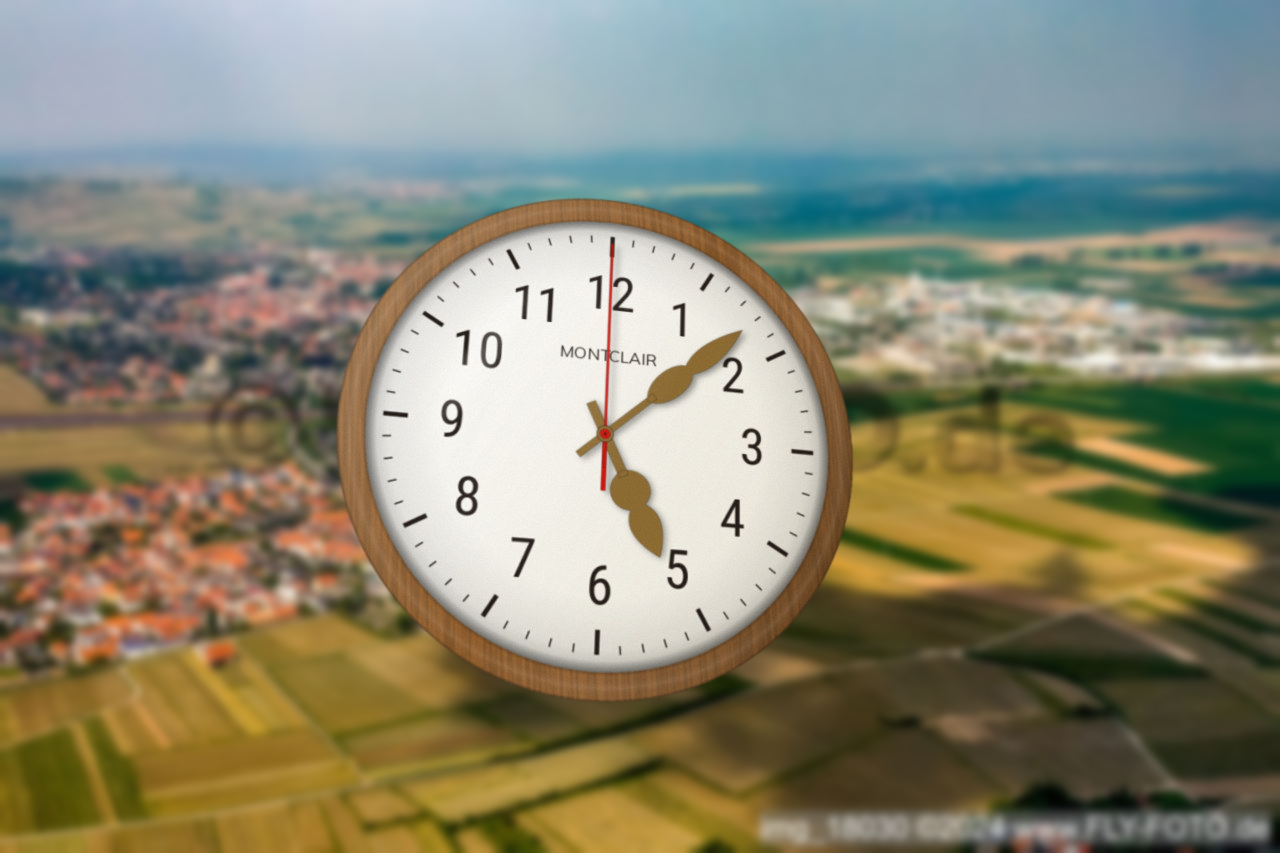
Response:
5h08m00s
